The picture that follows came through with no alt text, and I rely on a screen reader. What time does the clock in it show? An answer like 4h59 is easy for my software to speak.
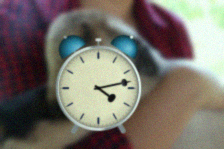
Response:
4h13
